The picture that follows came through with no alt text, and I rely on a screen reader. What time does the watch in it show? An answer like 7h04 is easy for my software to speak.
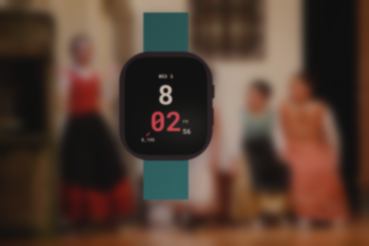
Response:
8h02
